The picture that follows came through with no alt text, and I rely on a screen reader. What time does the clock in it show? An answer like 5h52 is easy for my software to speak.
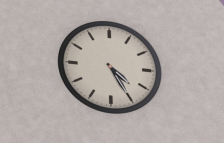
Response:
4h25
